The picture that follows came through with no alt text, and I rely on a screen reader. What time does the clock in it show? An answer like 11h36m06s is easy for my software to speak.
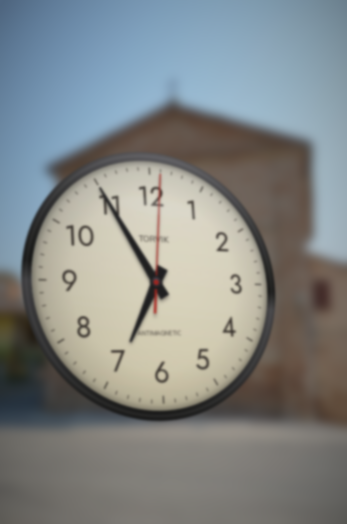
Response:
6h55m01s
